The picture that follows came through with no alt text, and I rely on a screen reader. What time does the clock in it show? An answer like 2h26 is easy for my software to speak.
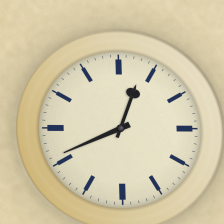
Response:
12h41
